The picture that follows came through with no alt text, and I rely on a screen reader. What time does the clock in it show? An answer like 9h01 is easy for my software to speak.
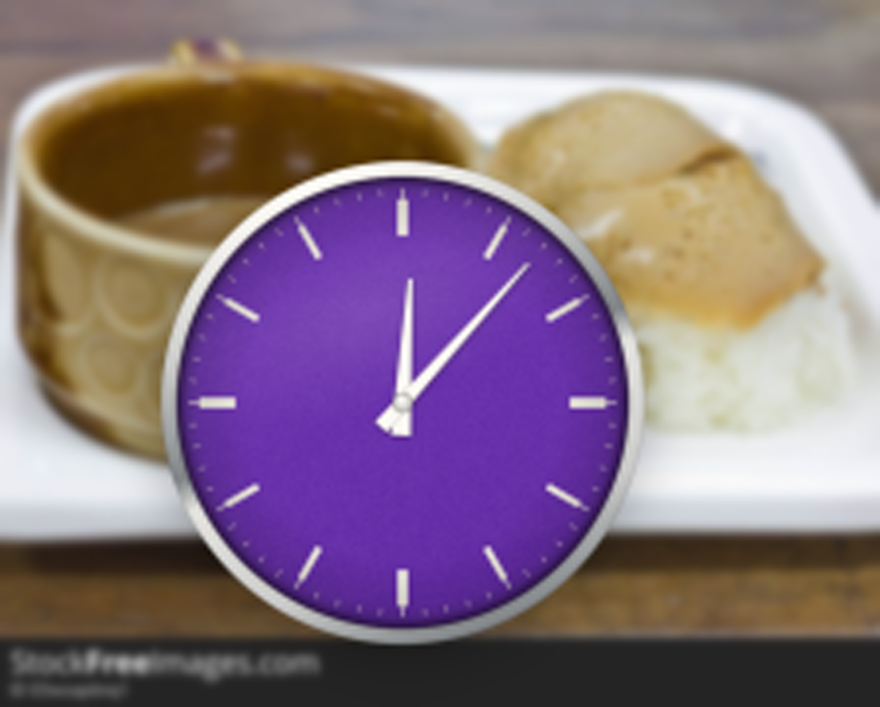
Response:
12h07
